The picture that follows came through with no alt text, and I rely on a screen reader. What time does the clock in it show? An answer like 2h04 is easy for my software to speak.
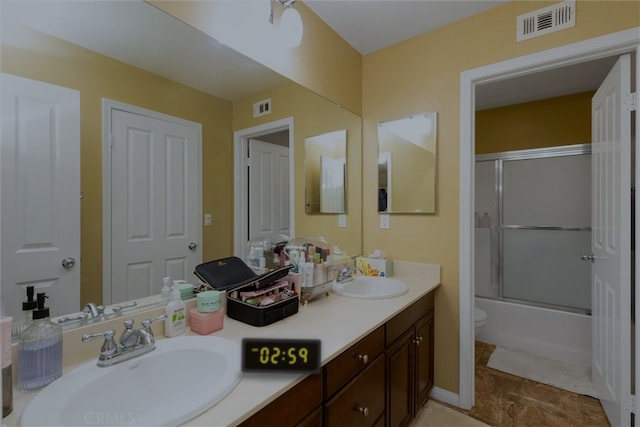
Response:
2h59
